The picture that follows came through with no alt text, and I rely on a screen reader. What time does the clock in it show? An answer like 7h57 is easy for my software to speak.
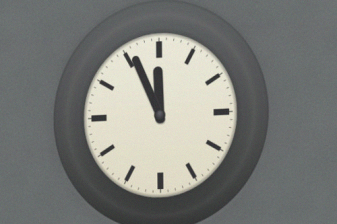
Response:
11h56
